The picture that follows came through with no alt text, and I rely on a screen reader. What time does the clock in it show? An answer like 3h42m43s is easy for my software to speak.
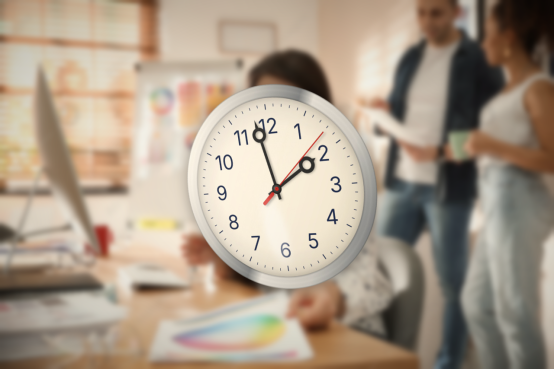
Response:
1h58m08s
